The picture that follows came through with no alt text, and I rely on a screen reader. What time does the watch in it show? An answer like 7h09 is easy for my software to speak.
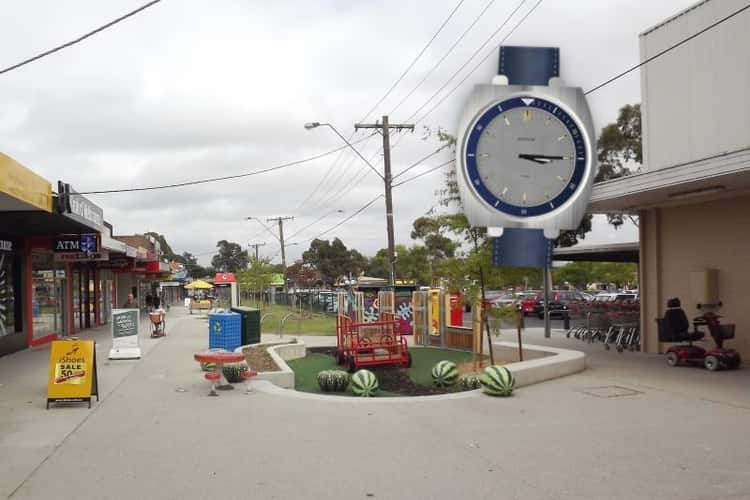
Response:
3h15
